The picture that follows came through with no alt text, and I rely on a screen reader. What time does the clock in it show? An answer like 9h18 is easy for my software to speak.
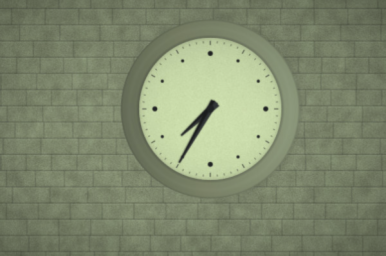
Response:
7h35
